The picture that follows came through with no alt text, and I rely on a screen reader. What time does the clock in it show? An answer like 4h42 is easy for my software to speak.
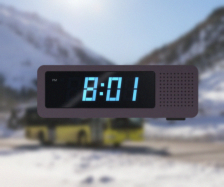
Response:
8h01
